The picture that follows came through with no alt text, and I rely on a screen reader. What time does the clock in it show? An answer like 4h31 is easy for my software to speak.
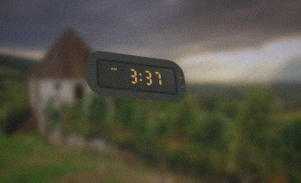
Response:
3h37
